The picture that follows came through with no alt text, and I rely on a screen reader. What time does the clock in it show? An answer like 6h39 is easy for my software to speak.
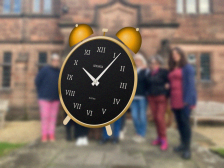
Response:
10h06
